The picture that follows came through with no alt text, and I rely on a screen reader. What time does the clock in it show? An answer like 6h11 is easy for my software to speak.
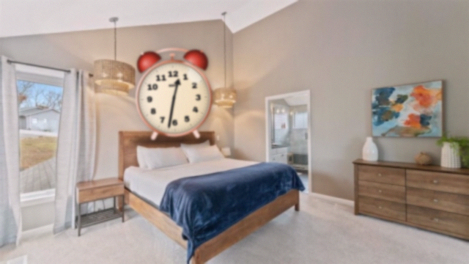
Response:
12h32
